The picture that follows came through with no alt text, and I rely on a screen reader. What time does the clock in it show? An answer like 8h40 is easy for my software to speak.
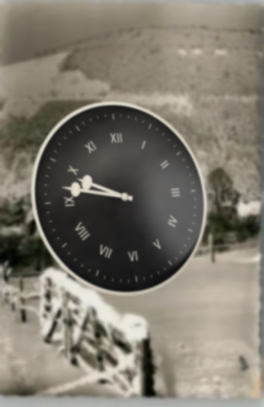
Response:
9h47
